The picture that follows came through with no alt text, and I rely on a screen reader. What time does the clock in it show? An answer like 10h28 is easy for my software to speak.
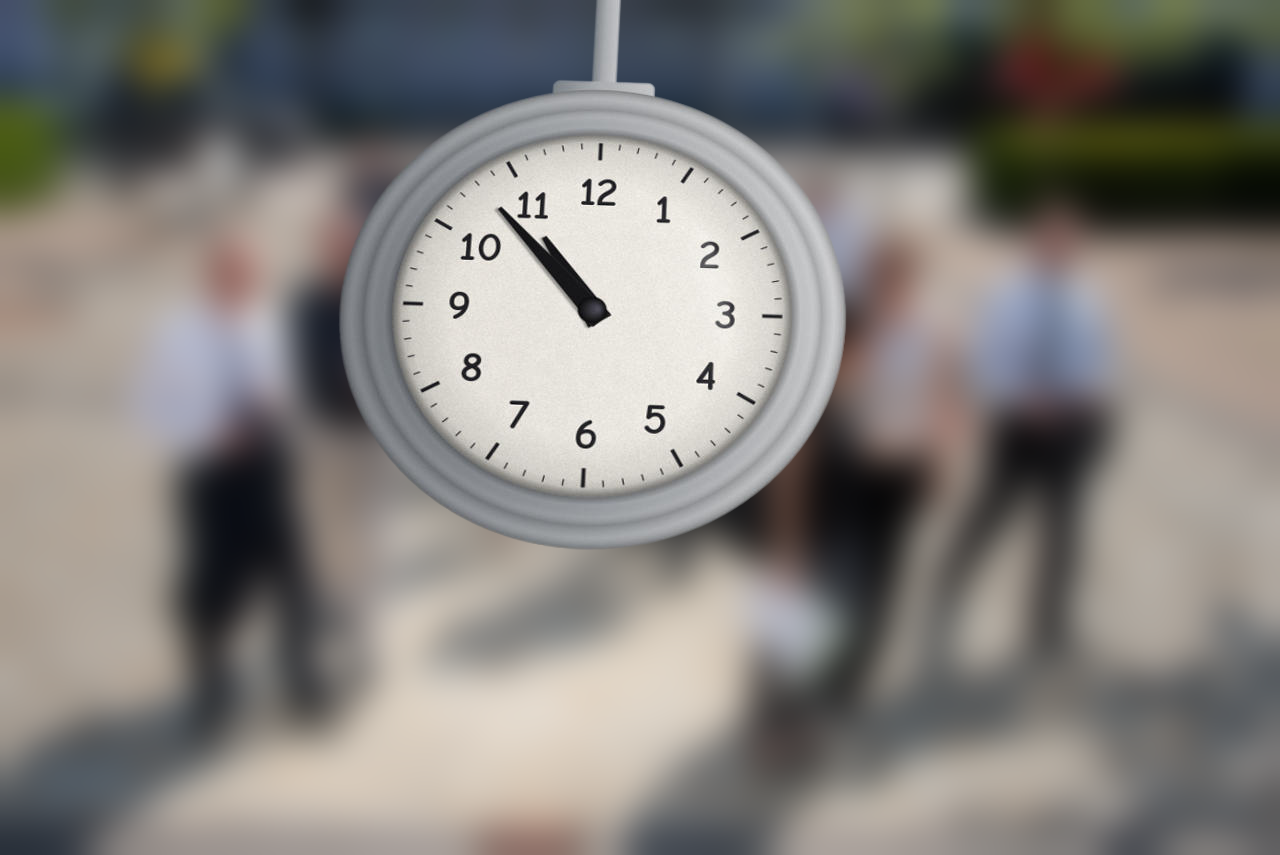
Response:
10h53
